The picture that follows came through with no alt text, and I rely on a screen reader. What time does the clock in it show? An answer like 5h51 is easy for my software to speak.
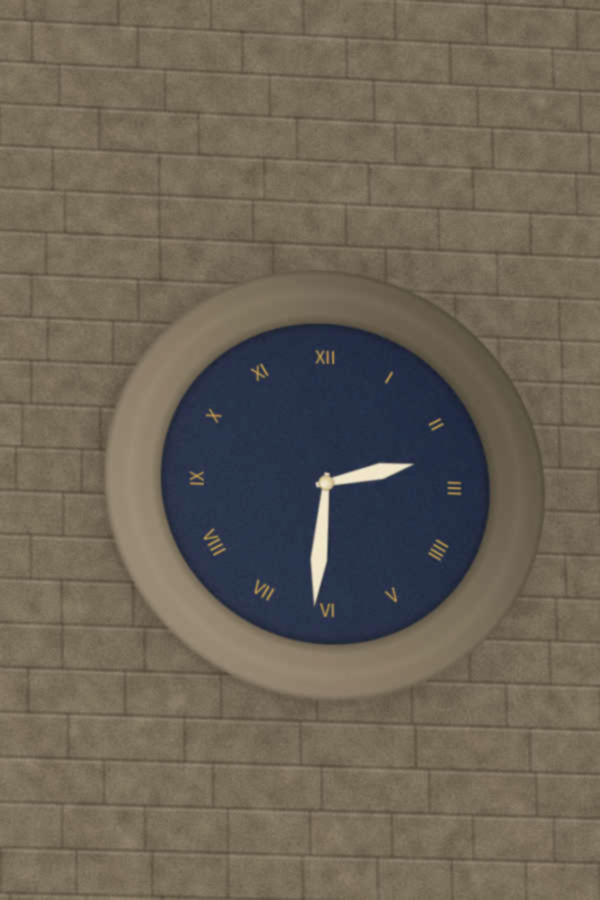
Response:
2h31
